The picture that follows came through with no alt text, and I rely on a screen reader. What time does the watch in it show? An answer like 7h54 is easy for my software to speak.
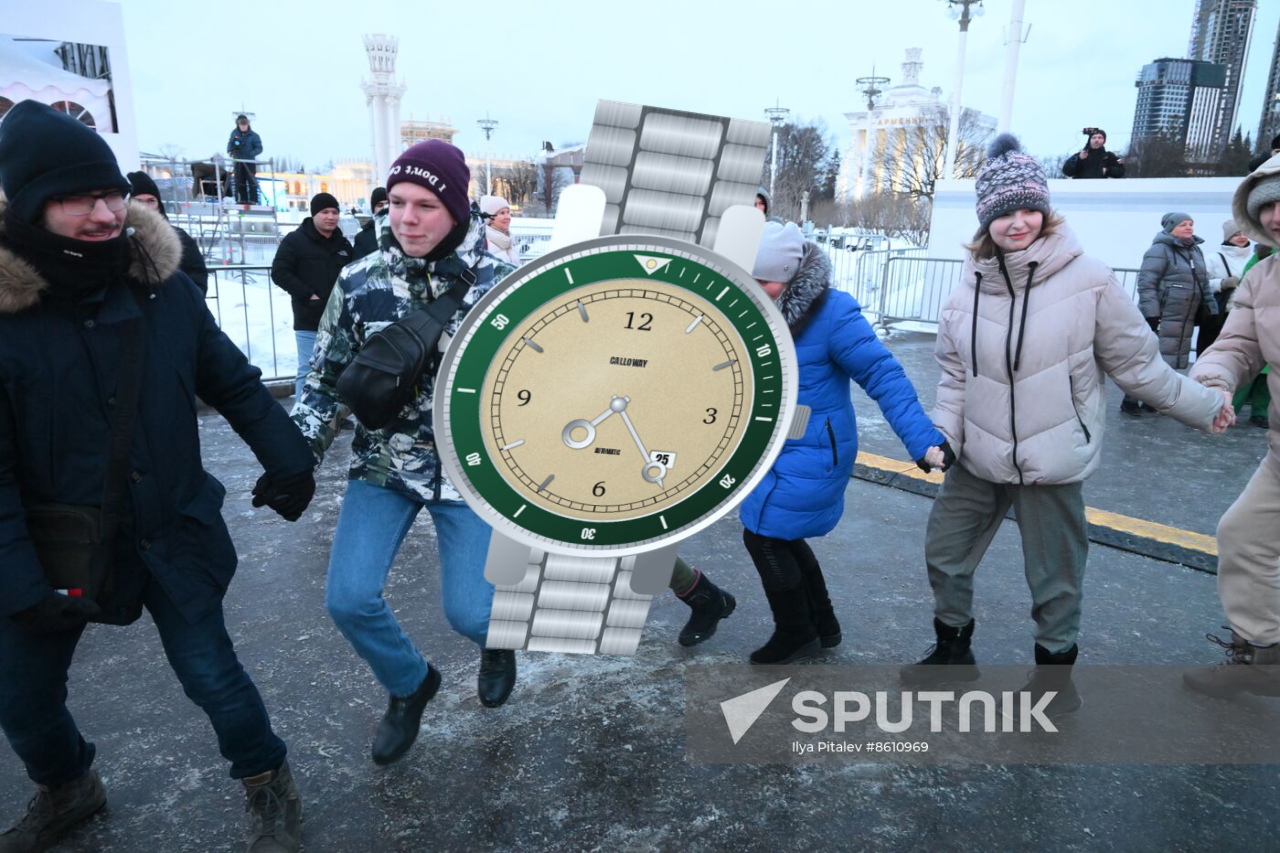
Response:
7h24
